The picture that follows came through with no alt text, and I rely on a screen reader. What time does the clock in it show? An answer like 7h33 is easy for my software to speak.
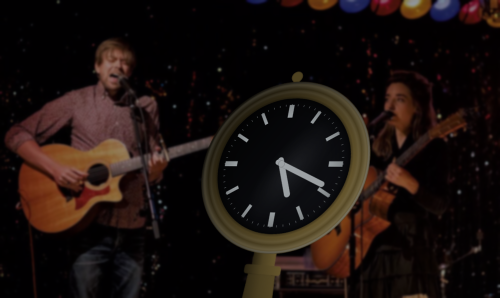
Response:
5h19
